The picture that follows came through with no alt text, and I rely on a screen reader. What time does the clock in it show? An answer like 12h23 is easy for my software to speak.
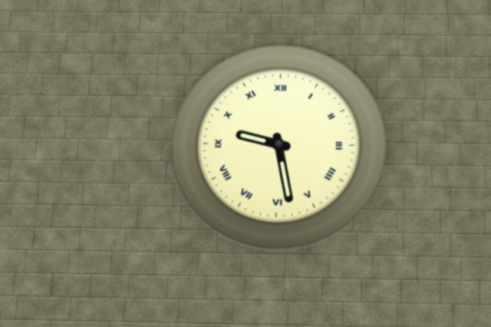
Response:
9h28
